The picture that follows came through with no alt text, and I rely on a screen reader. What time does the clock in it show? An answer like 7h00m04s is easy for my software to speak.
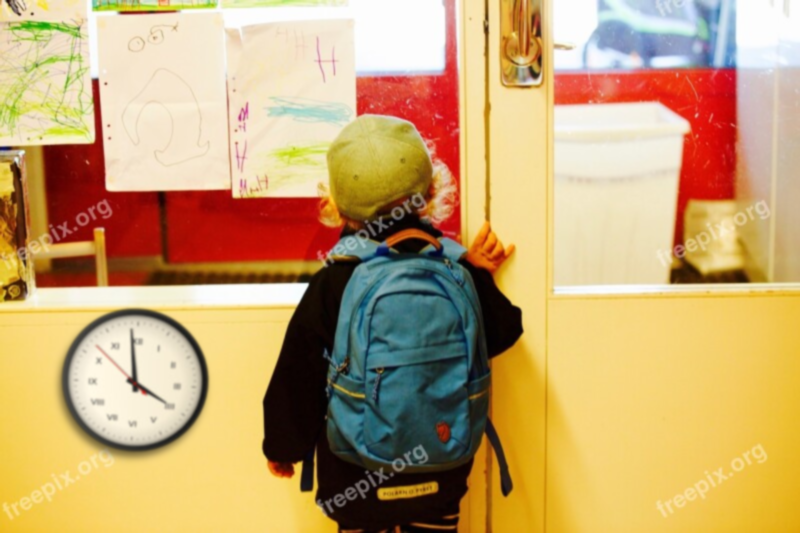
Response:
3h58m52s
